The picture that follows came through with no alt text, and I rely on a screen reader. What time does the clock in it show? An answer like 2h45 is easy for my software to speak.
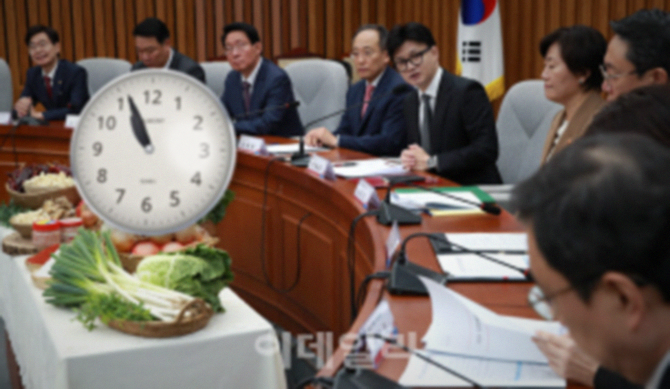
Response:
10h56
